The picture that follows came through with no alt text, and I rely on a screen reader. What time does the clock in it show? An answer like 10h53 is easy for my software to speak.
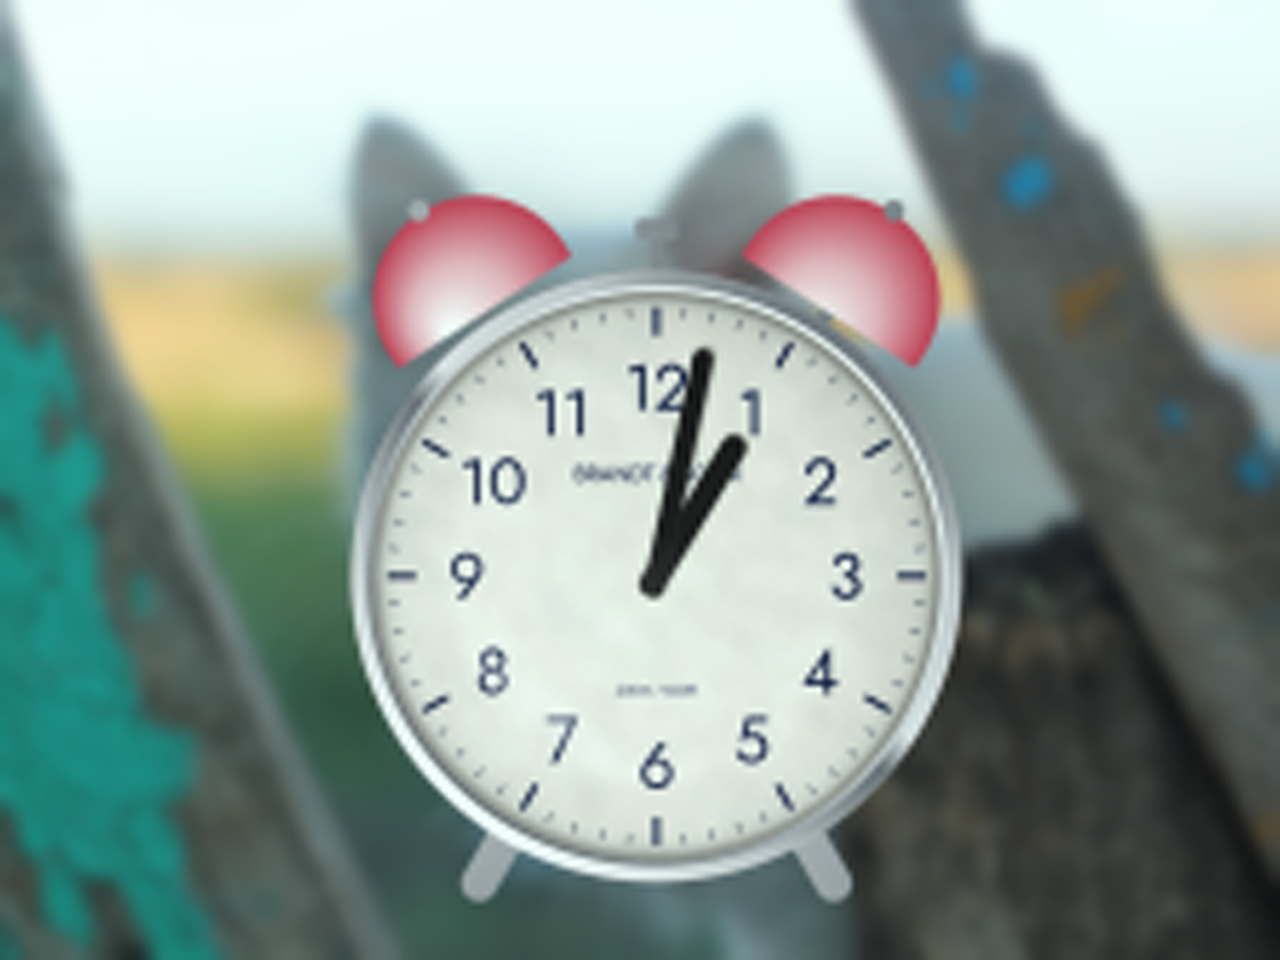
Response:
1h02
